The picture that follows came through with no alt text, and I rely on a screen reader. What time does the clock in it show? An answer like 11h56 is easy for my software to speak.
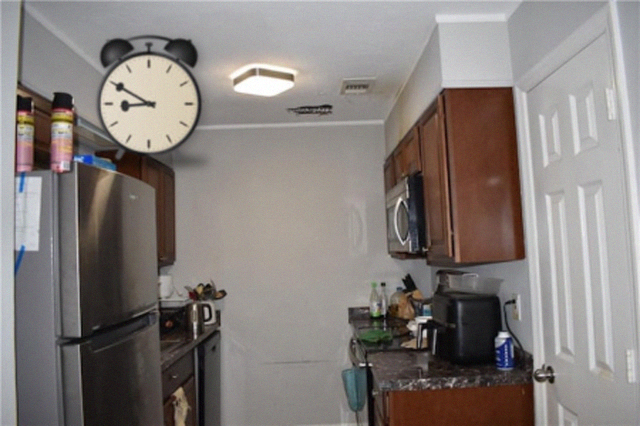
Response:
8h50
